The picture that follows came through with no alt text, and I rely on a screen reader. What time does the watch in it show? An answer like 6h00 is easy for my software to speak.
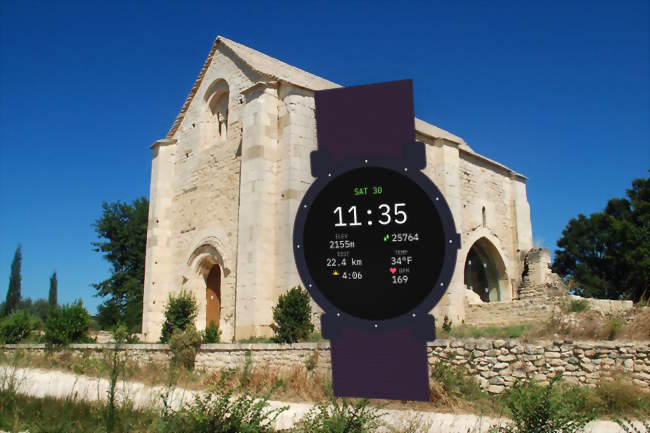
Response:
11h35
